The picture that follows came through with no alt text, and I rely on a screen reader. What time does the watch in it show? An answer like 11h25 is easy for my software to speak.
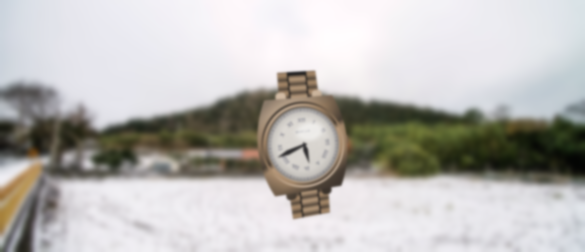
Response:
5h42
